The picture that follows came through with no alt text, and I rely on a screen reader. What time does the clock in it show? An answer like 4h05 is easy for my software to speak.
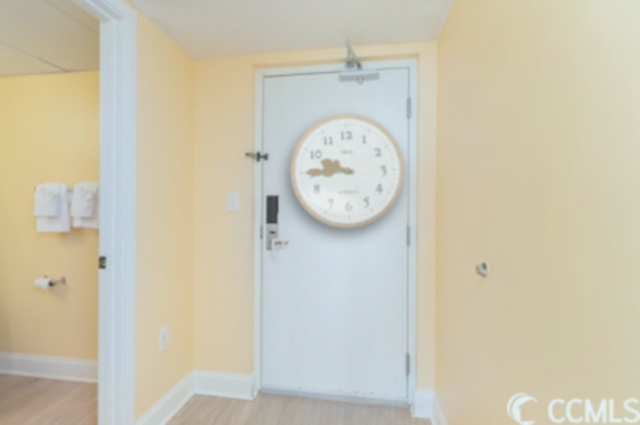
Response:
9h45
